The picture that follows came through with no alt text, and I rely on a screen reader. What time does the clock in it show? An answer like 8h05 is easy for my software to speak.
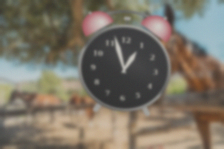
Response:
12h57
